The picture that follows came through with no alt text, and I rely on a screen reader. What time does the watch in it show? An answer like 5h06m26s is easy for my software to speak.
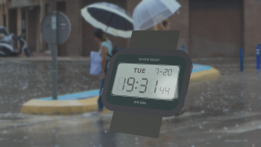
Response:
19h31m44s
